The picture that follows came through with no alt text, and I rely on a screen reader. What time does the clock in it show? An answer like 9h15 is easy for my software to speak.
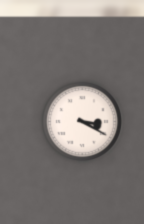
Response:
3h20
